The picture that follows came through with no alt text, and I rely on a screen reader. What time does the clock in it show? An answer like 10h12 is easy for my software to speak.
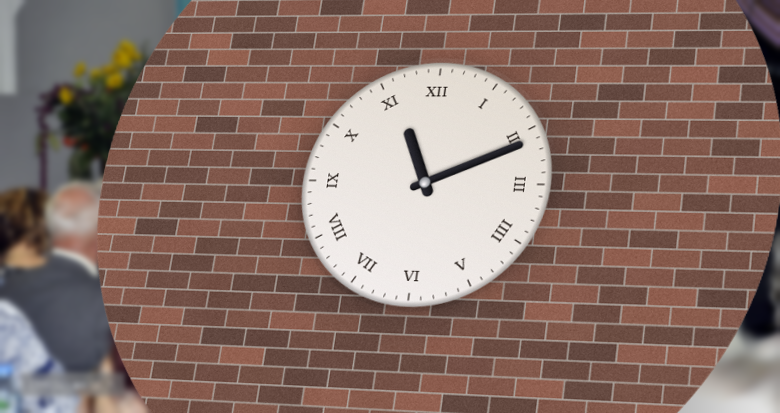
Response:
11h11
